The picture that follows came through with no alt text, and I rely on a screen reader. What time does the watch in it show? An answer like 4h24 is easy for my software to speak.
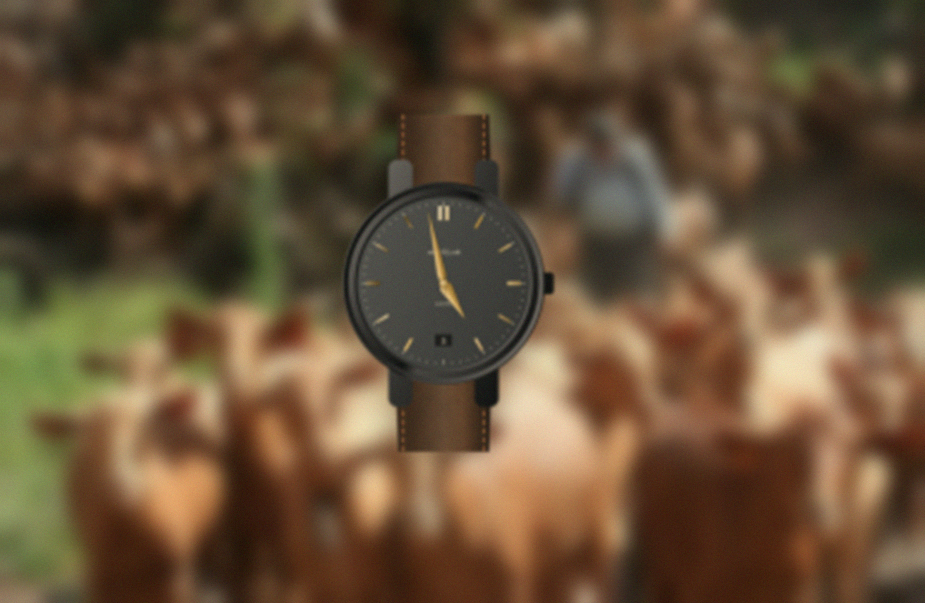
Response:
4h58
